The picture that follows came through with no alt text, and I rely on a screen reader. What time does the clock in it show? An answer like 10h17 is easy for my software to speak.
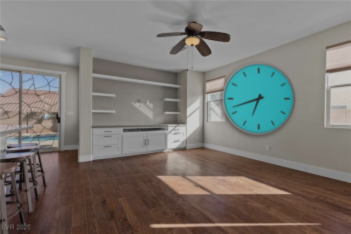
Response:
6h42
